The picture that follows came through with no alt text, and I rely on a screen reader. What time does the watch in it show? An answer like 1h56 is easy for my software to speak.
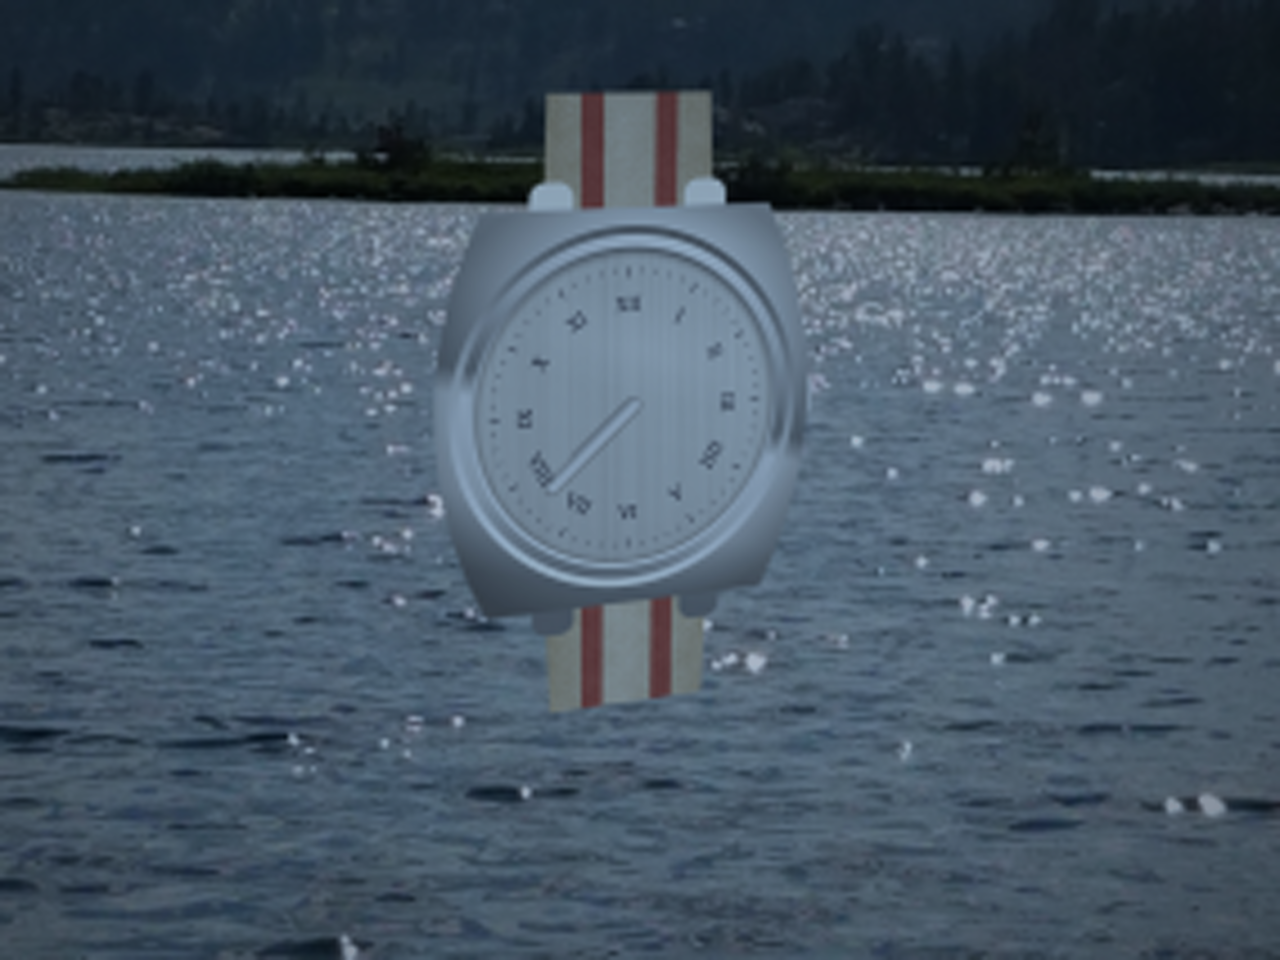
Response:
7h38
